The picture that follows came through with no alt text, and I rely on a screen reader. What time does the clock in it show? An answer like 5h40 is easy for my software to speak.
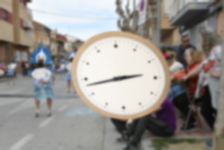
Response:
2h43
